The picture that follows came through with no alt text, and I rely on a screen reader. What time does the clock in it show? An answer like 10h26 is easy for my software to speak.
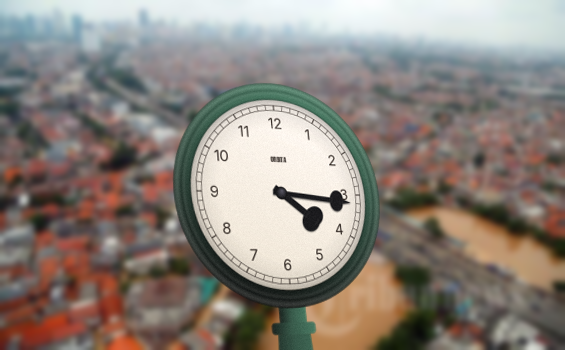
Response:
4h16
